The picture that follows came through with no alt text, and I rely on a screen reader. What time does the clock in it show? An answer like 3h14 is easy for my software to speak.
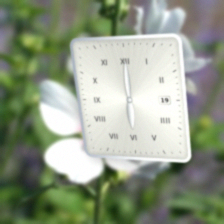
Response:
6h00
